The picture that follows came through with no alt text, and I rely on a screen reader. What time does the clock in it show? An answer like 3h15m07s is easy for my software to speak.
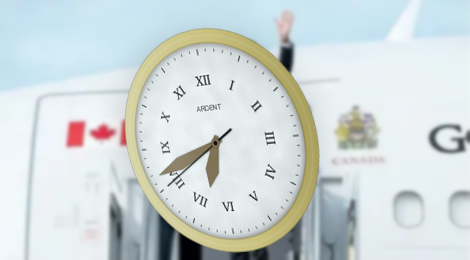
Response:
6h41m40s
